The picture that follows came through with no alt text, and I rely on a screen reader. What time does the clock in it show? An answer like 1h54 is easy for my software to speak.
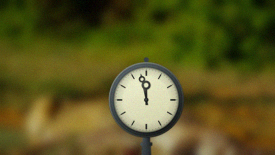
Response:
11h58
